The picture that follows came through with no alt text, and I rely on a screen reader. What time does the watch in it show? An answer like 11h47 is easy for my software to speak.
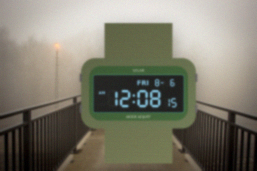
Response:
12h08
